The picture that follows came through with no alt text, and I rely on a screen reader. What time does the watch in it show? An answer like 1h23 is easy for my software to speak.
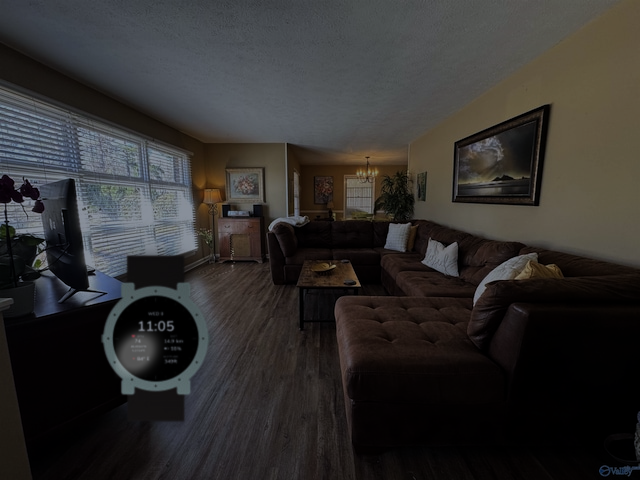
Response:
11h05
